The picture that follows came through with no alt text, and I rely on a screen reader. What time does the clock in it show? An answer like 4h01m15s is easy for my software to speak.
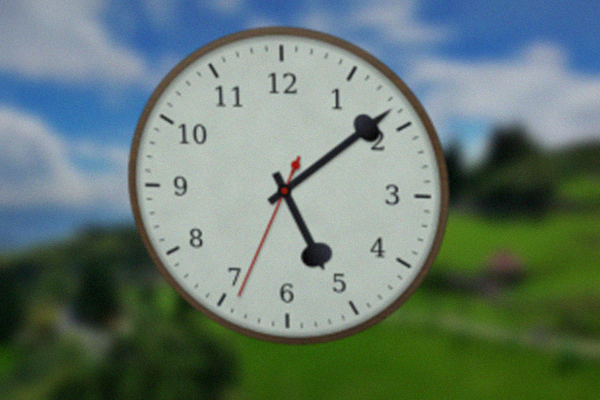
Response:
5h08m34s
